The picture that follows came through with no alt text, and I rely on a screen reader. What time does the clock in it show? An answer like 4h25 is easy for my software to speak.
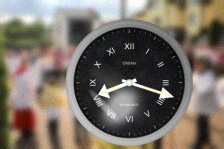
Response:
8h18
